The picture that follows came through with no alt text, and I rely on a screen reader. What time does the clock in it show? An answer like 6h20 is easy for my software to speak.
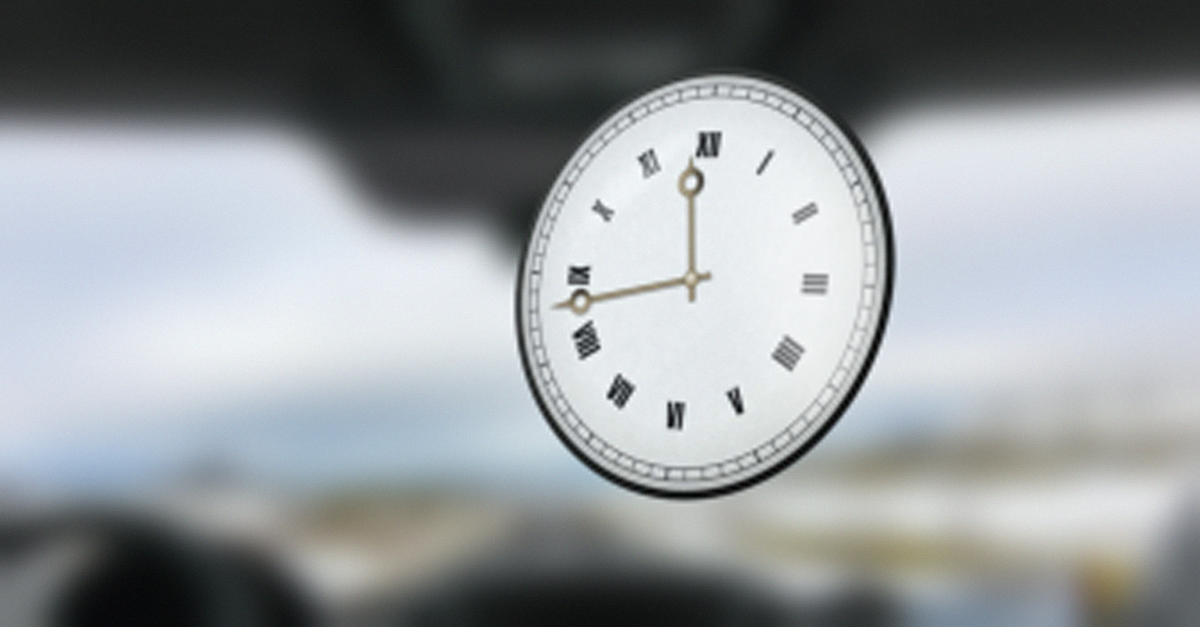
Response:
11h43
